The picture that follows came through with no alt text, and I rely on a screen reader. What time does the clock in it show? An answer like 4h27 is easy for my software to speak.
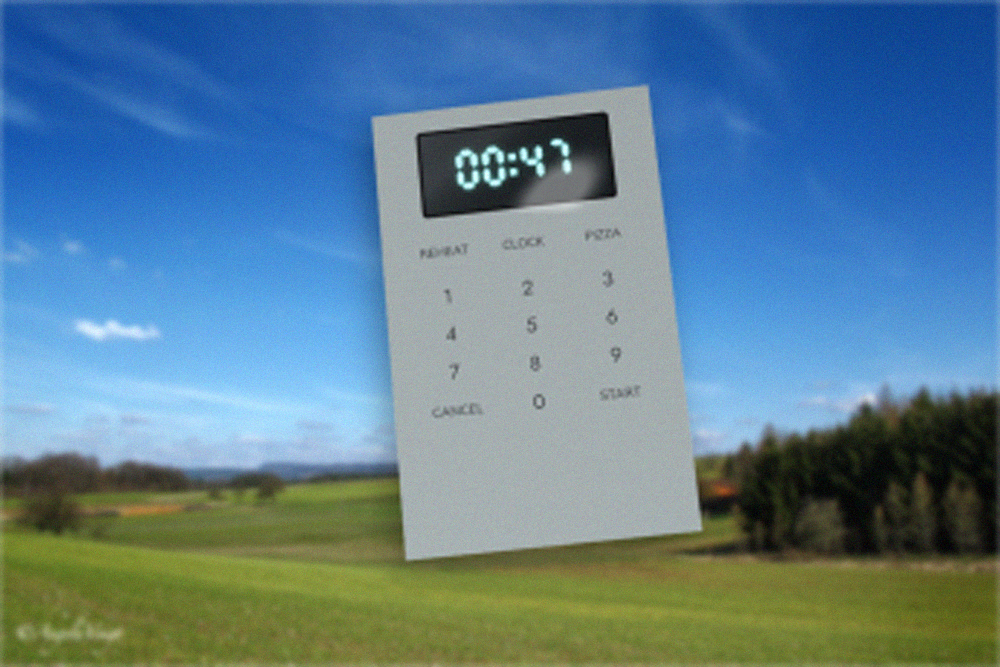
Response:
0h47
